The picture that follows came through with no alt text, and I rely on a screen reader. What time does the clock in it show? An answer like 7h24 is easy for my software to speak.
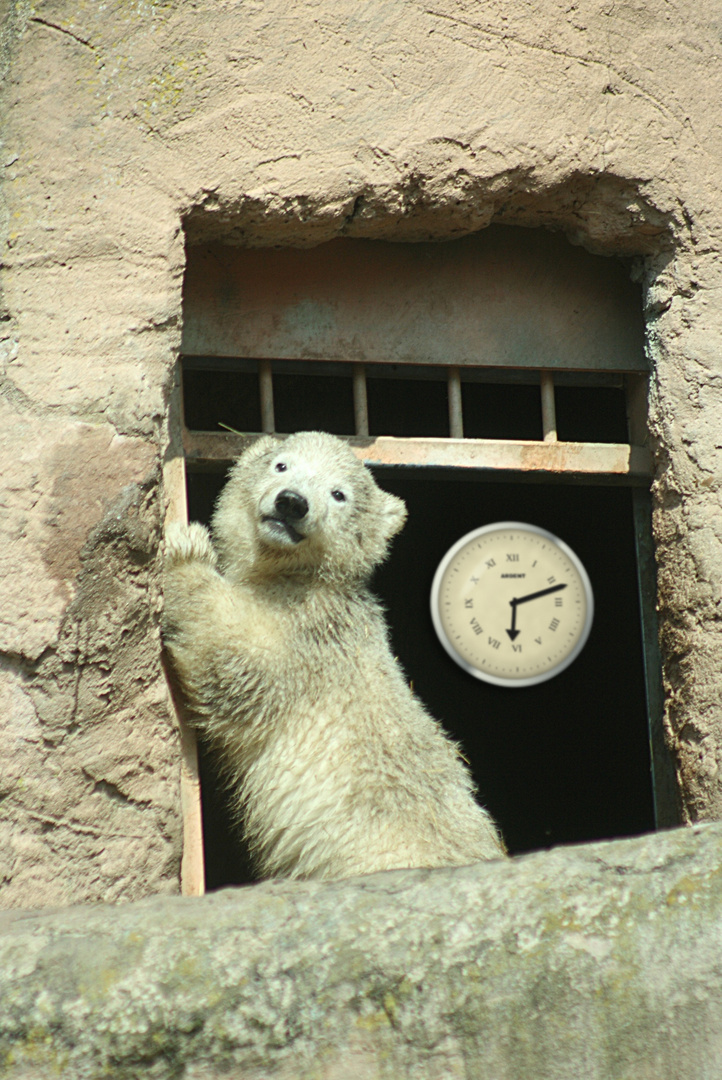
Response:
6h12
